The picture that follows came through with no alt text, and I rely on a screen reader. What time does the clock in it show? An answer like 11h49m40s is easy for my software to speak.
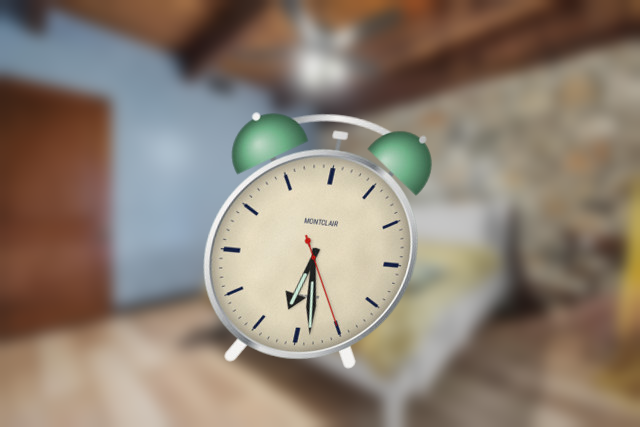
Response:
6h28m25s
